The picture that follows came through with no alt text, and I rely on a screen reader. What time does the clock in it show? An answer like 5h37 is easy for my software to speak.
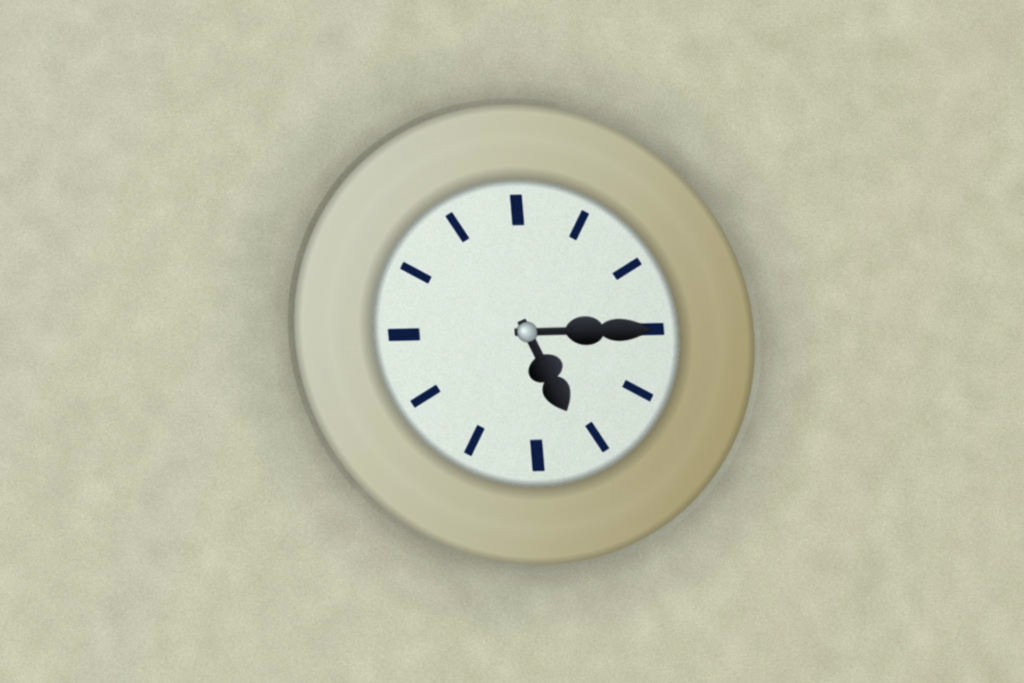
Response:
5h15
